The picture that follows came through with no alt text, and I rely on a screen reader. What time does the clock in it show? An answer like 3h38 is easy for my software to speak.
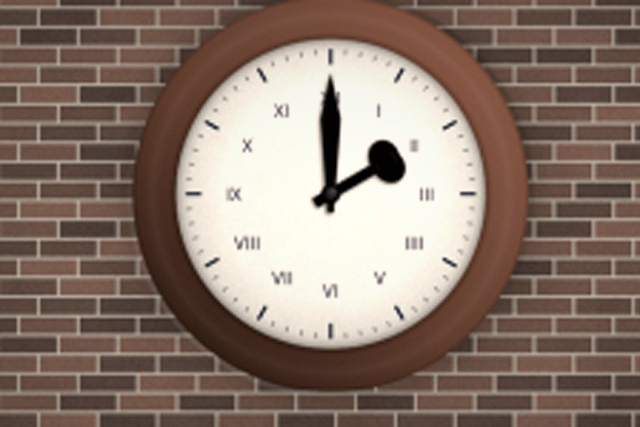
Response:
2h00
